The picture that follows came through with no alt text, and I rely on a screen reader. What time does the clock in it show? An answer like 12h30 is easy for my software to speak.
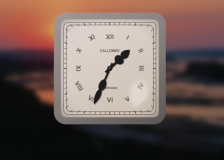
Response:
1h34
